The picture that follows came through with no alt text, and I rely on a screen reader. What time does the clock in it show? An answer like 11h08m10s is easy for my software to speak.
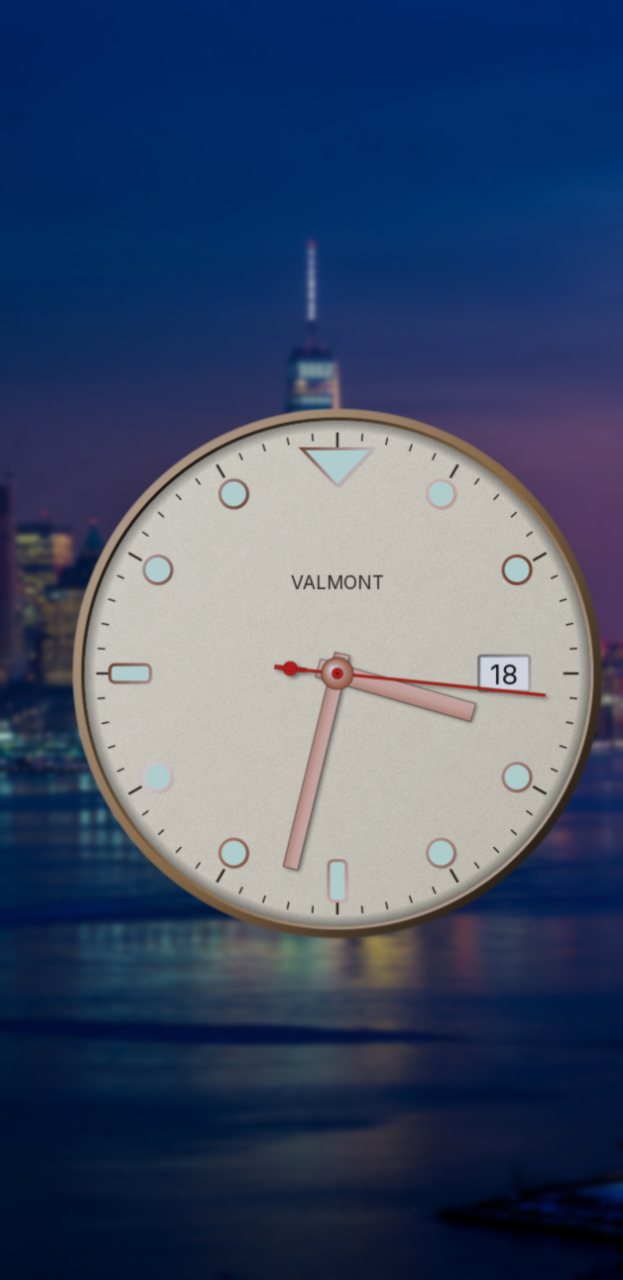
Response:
3h32m16s
